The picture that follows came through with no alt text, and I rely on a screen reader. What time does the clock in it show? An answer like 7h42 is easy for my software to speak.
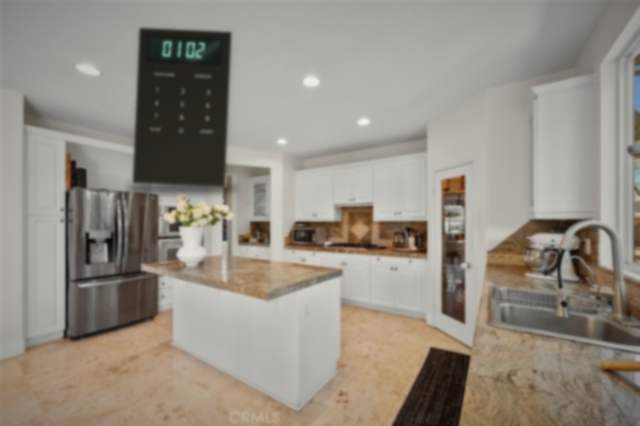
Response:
1h02
